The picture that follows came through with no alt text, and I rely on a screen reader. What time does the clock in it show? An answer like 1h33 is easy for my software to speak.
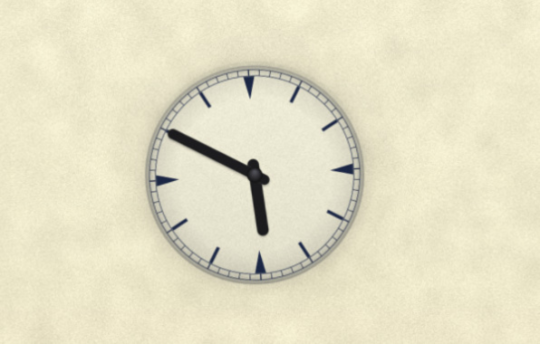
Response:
5h50
